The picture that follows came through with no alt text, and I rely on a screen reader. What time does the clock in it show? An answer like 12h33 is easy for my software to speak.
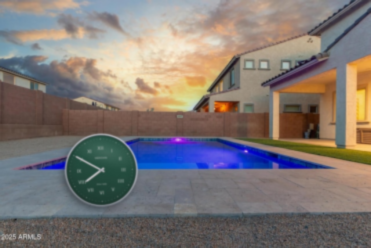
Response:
7h50
